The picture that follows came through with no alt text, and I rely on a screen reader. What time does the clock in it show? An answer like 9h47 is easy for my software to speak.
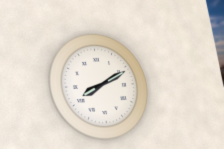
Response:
8h11
